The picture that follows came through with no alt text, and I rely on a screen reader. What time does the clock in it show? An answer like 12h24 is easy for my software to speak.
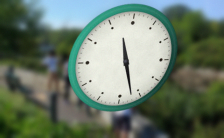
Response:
11h27
